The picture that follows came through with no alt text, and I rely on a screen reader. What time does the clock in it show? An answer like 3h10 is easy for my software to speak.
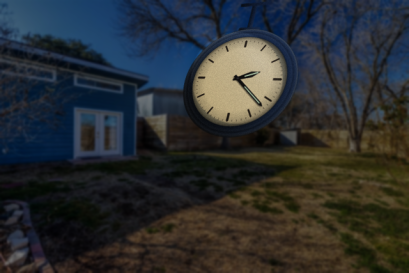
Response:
2h22
